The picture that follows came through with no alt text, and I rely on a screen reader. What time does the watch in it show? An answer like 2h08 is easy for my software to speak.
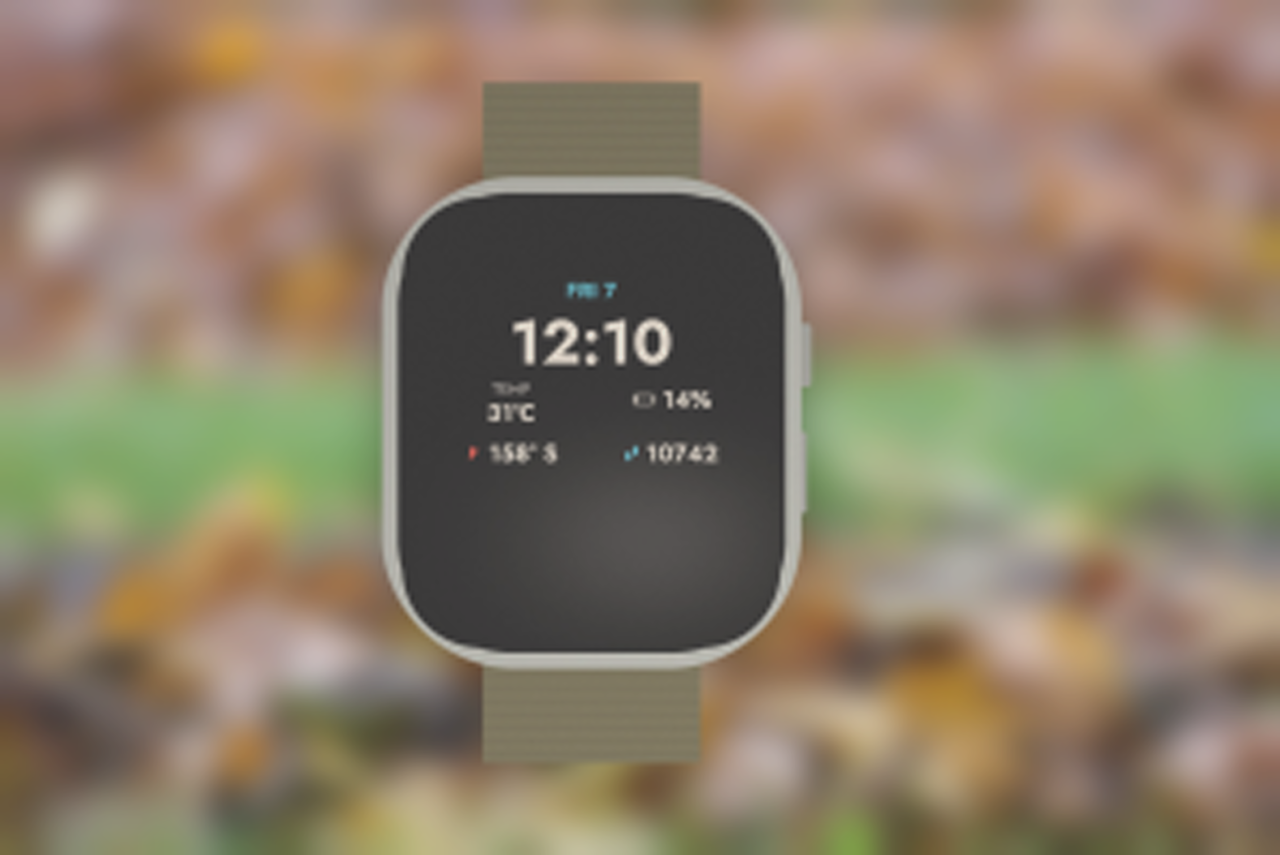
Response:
12h10
